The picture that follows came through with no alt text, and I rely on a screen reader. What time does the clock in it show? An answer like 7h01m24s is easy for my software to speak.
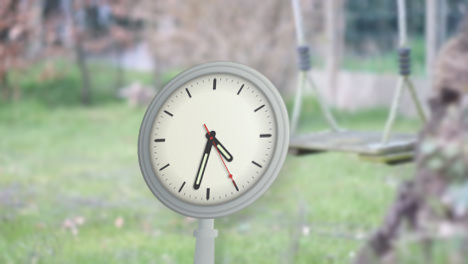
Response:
4h32m25s
